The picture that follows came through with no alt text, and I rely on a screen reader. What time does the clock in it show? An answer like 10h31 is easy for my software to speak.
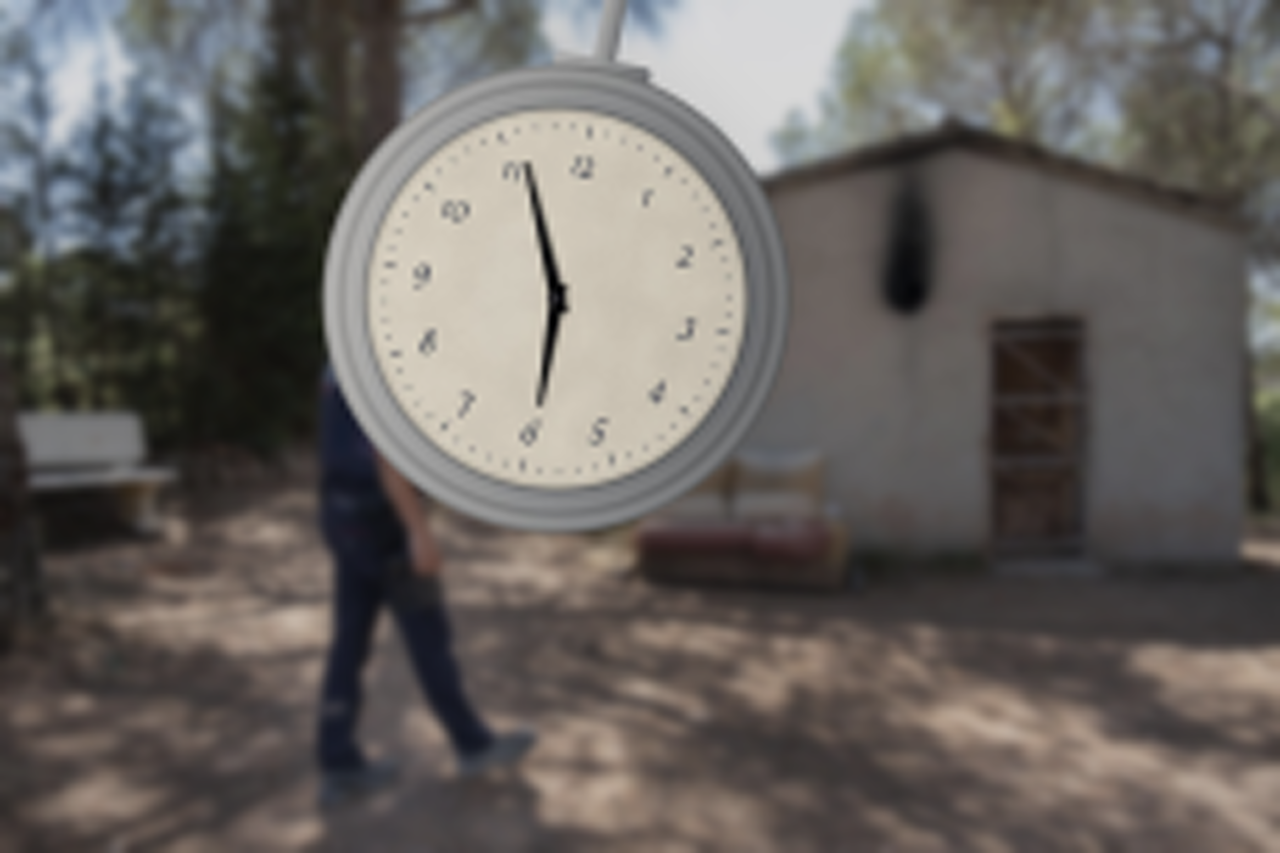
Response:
5h56
